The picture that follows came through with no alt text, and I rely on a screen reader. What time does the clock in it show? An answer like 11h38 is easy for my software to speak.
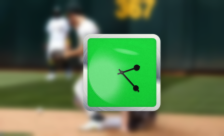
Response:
2h23
